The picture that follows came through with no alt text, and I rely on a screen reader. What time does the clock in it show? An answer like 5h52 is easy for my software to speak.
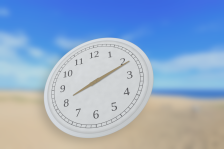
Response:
8h11
